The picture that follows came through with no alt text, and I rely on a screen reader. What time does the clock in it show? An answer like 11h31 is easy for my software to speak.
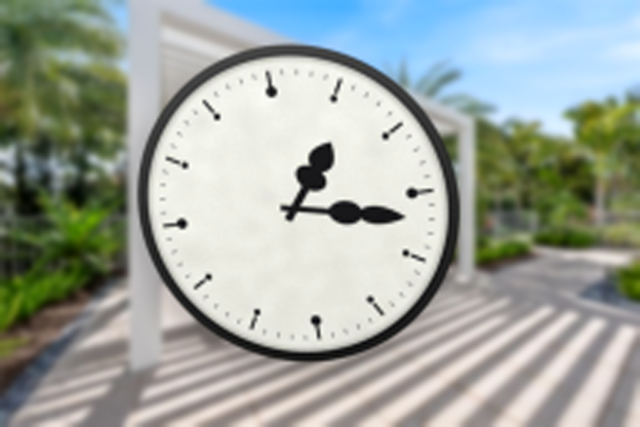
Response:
1h17
